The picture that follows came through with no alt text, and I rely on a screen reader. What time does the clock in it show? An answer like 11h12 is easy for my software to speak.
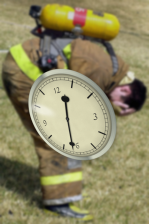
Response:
12h32
